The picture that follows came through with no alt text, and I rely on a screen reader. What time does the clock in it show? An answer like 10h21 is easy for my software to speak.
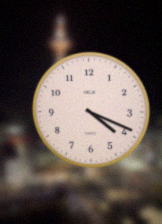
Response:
4h19
